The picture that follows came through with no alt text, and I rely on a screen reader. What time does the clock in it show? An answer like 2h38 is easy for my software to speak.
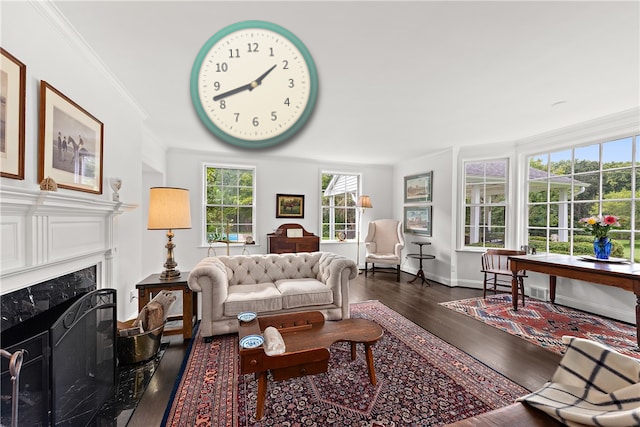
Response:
1h42
